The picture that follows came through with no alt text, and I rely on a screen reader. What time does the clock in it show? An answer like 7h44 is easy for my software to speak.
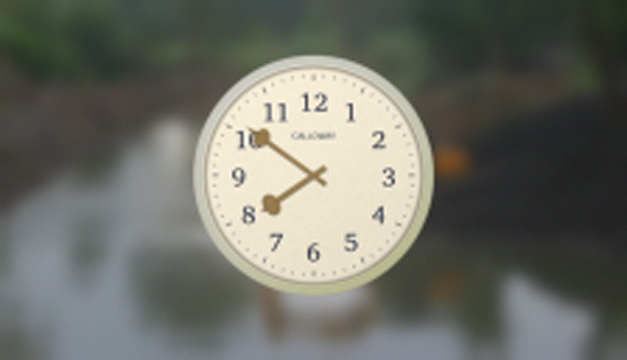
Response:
7h51
